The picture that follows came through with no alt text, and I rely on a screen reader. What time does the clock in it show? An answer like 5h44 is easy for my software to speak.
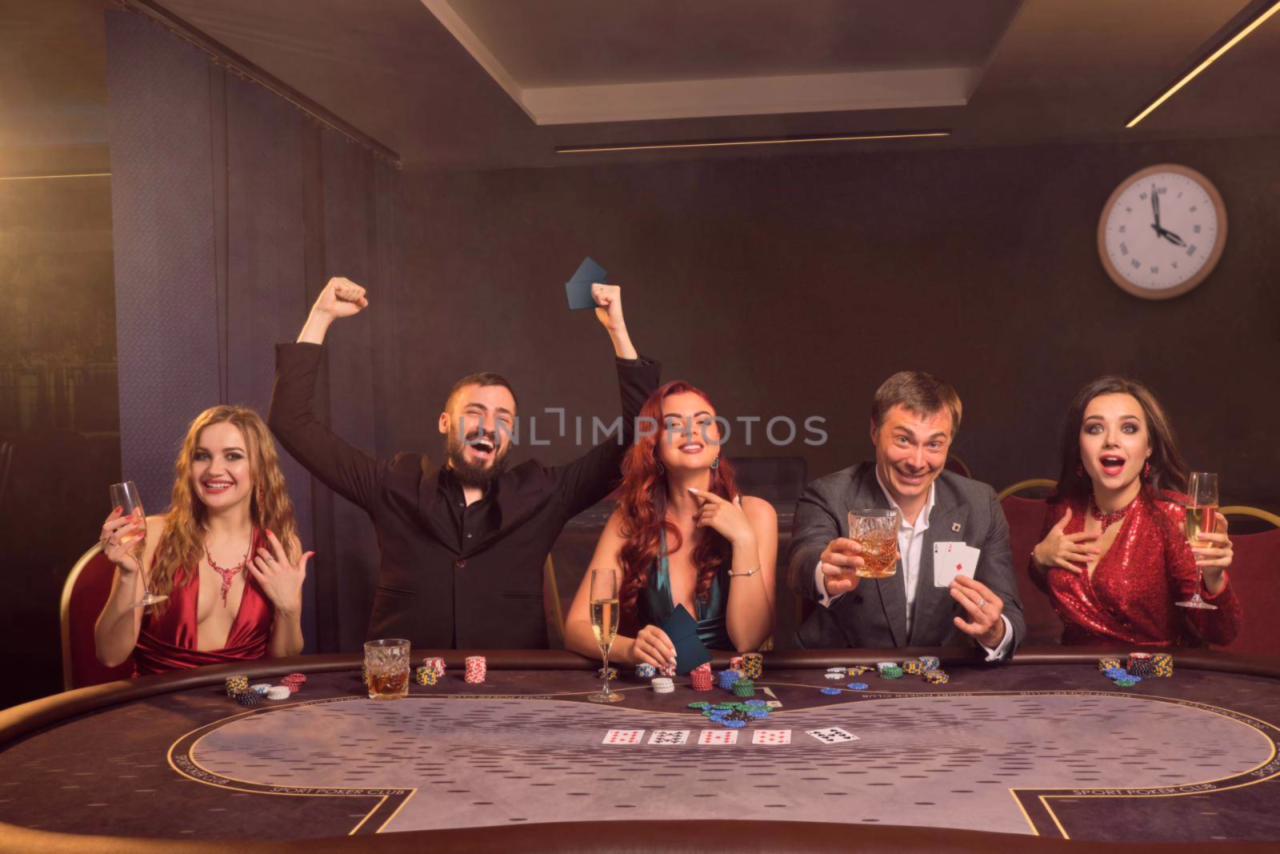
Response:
3h58
